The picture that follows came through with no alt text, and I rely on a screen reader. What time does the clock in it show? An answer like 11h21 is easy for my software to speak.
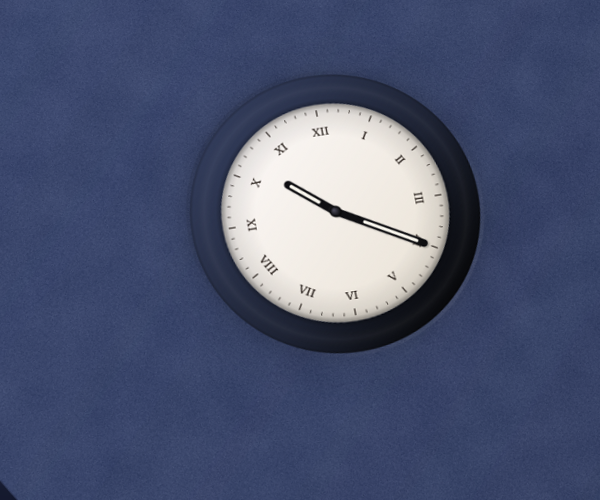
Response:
10h20
